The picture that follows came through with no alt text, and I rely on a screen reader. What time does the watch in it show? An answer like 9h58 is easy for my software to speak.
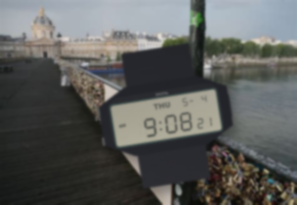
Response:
9h08
